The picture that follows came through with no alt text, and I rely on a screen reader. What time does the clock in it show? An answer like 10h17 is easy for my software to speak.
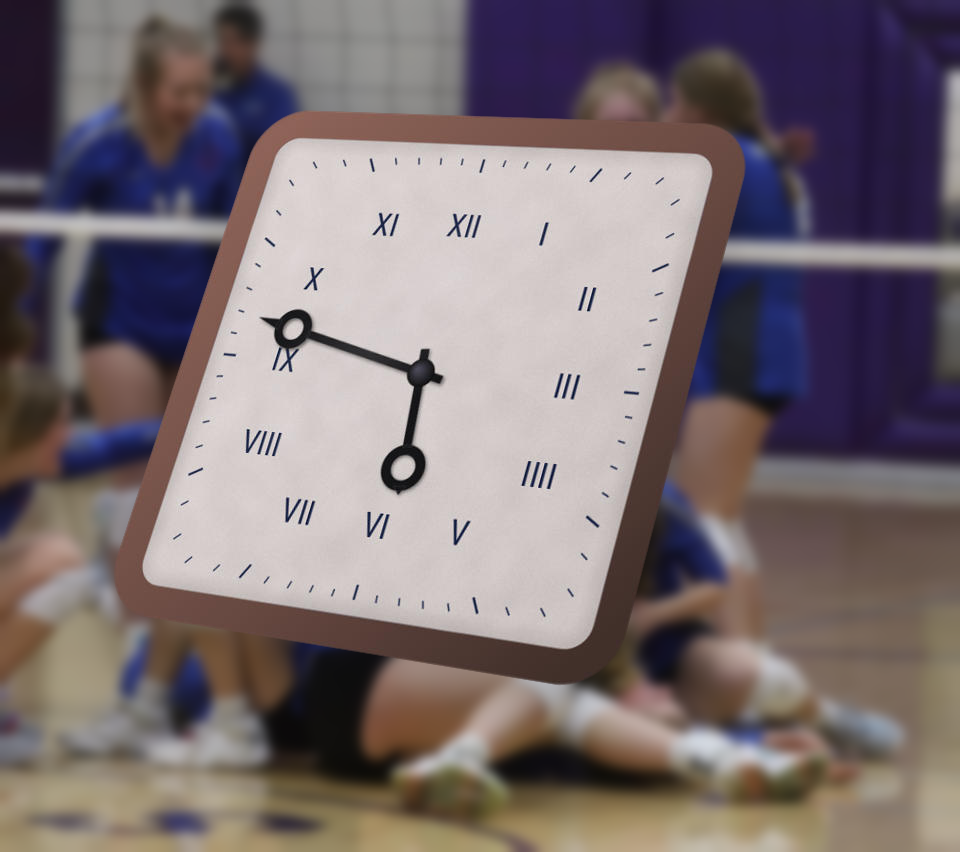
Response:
5h47
